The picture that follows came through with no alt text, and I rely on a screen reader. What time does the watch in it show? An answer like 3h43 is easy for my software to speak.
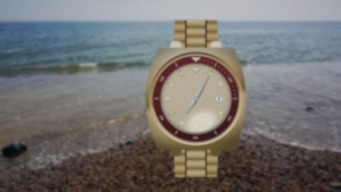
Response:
7h05
